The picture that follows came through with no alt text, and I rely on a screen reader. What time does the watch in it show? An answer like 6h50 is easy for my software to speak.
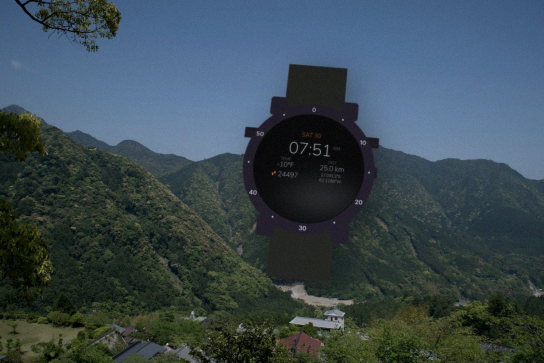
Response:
7h51
